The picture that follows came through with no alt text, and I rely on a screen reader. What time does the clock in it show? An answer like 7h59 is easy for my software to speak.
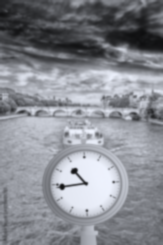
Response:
10h44
